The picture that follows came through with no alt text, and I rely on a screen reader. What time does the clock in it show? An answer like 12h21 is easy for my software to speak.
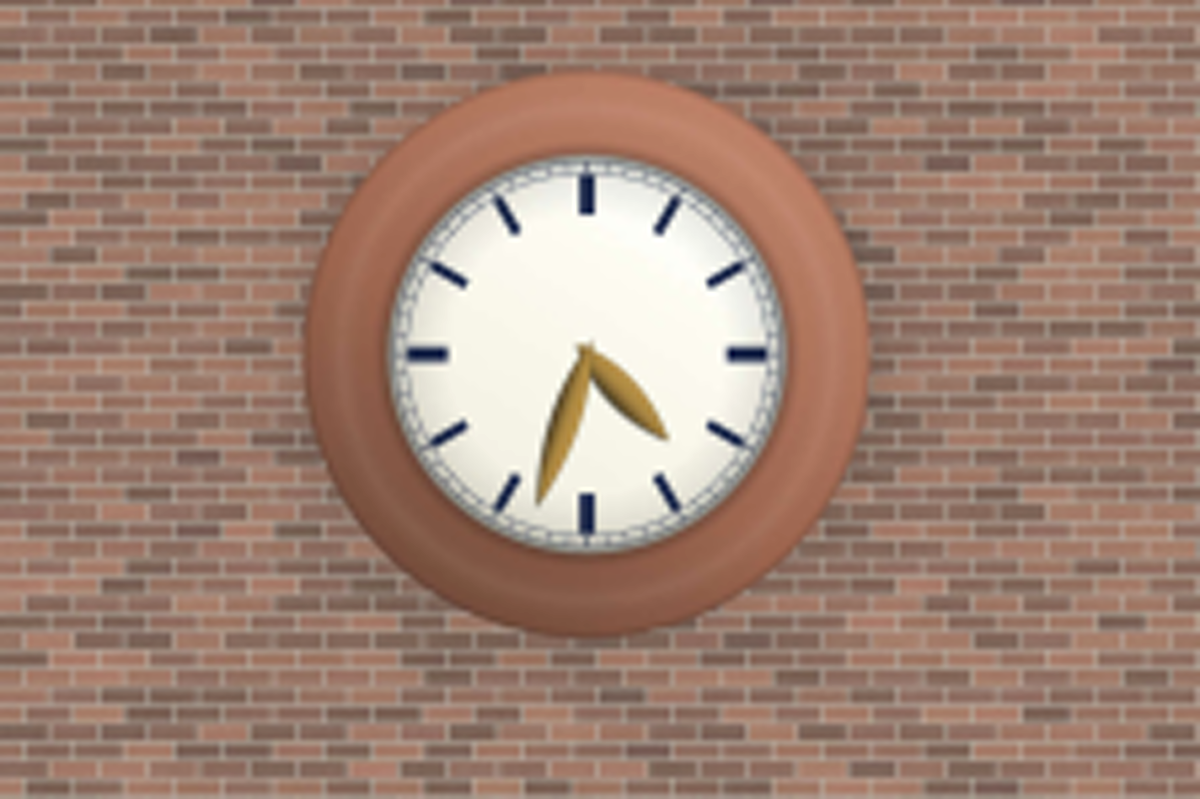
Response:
4h33
